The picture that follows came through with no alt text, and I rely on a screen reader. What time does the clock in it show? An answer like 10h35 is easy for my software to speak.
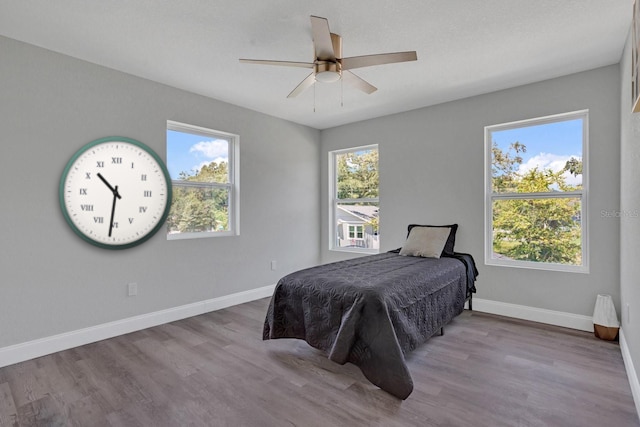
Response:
10h31
